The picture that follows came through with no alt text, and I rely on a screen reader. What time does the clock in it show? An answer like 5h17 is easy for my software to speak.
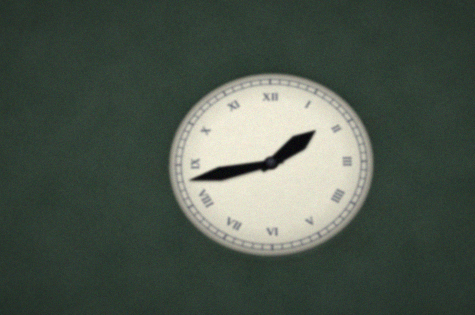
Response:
1h43
